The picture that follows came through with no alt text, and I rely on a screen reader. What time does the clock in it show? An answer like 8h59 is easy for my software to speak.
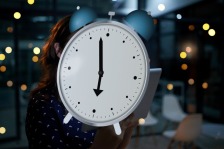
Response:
5h58
